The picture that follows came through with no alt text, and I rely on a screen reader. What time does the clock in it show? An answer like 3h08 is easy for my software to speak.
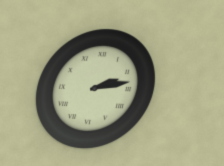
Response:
2h13
